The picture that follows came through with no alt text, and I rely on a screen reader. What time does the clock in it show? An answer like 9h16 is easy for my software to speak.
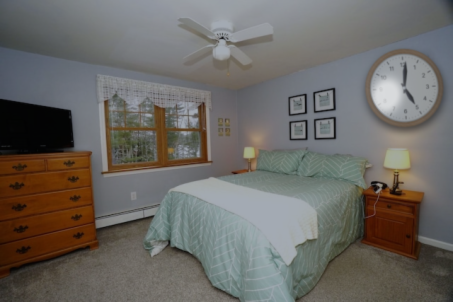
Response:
5h01
